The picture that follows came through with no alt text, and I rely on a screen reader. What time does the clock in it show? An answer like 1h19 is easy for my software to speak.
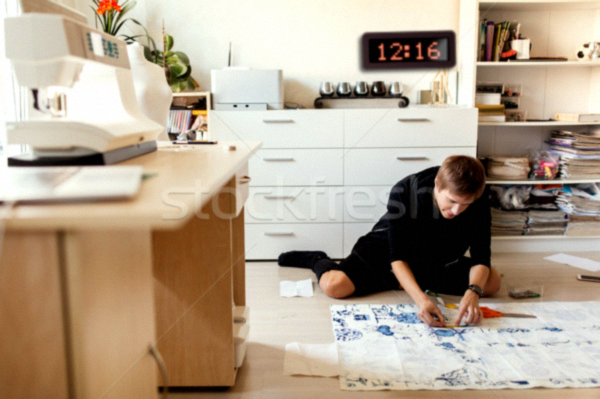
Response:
12h16
